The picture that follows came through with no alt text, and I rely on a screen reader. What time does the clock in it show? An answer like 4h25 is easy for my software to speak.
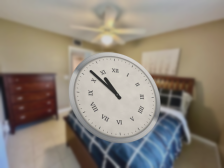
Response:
10h52
